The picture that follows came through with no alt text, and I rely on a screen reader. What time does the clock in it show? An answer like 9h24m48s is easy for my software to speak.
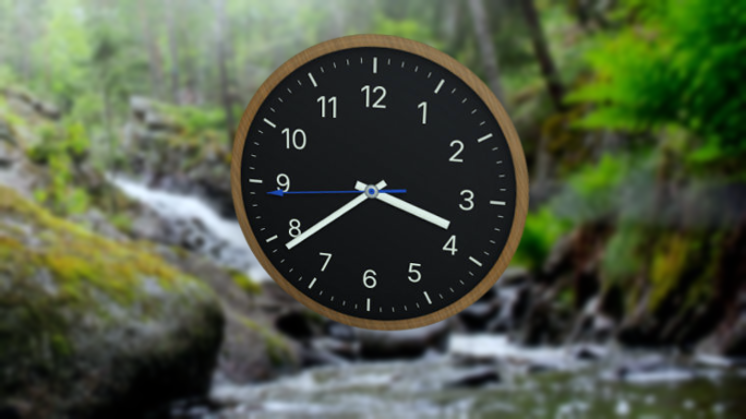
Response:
3h38m44s
